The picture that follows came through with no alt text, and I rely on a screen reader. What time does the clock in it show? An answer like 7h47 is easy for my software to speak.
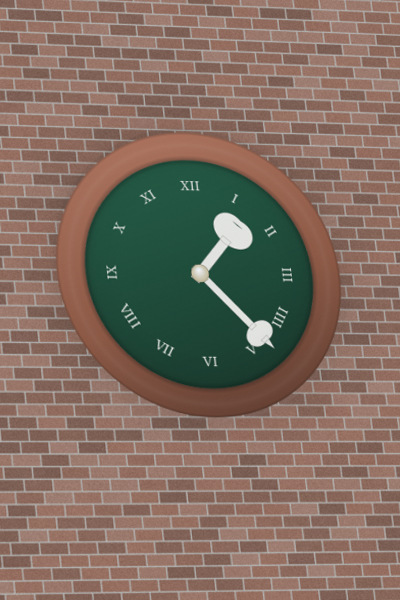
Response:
1h23
